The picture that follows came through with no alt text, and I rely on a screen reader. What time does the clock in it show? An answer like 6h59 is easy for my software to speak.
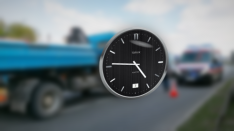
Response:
4h46
